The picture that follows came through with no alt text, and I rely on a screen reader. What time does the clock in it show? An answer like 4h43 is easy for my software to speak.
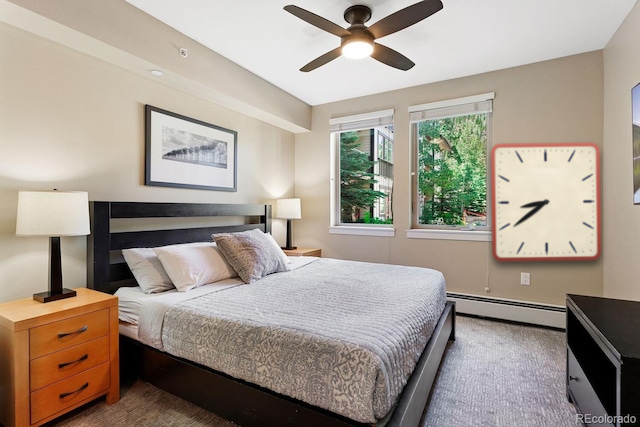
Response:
8h39
